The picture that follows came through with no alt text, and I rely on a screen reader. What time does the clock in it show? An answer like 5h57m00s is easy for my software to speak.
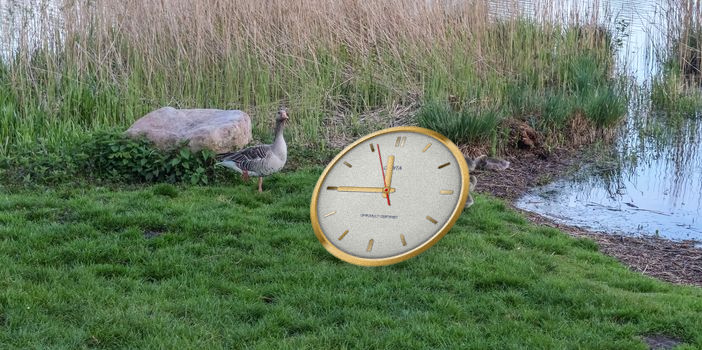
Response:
11h44m56s
